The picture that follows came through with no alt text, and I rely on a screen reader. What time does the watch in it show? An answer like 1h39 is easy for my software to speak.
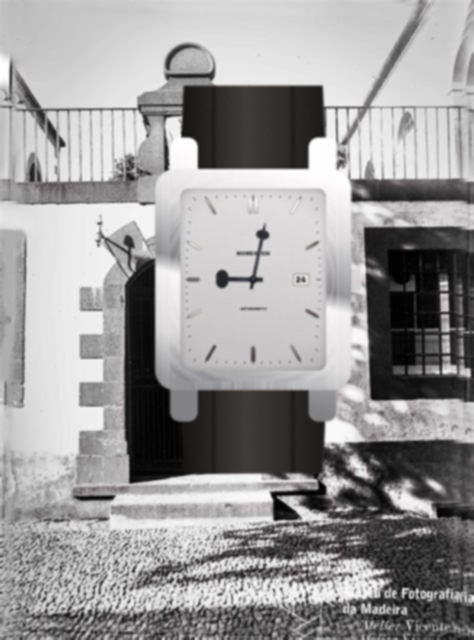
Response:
9h02
